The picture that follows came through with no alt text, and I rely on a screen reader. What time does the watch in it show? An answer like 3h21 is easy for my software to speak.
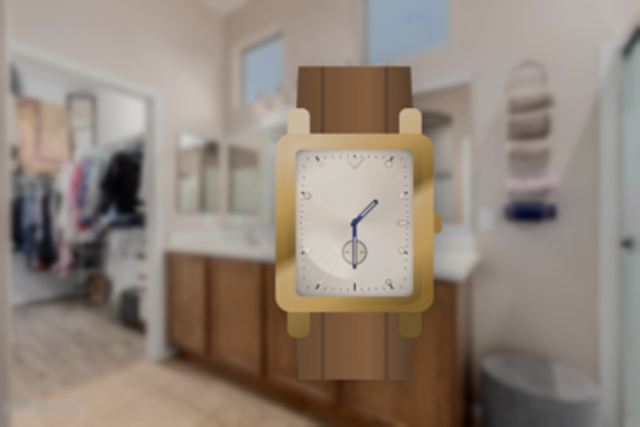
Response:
1h30
